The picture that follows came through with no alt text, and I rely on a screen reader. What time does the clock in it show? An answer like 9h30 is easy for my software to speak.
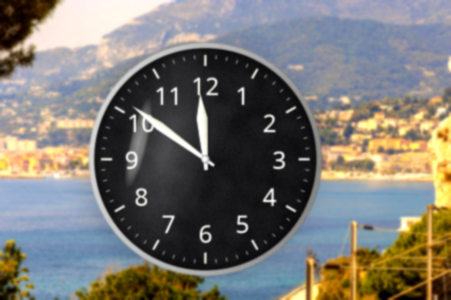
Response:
11h51
